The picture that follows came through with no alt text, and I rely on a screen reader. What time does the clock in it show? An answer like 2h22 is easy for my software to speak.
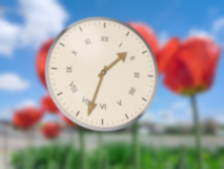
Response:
1h33
